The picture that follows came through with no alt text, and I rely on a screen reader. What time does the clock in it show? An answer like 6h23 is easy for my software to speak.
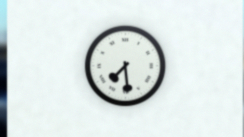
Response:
7h29
